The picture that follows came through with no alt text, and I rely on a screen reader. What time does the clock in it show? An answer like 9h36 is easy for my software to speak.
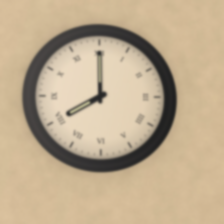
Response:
8h00
